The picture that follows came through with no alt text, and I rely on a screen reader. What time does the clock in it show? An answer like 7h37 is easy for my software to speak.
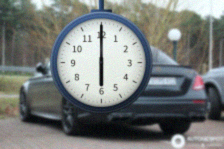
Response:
6h00
